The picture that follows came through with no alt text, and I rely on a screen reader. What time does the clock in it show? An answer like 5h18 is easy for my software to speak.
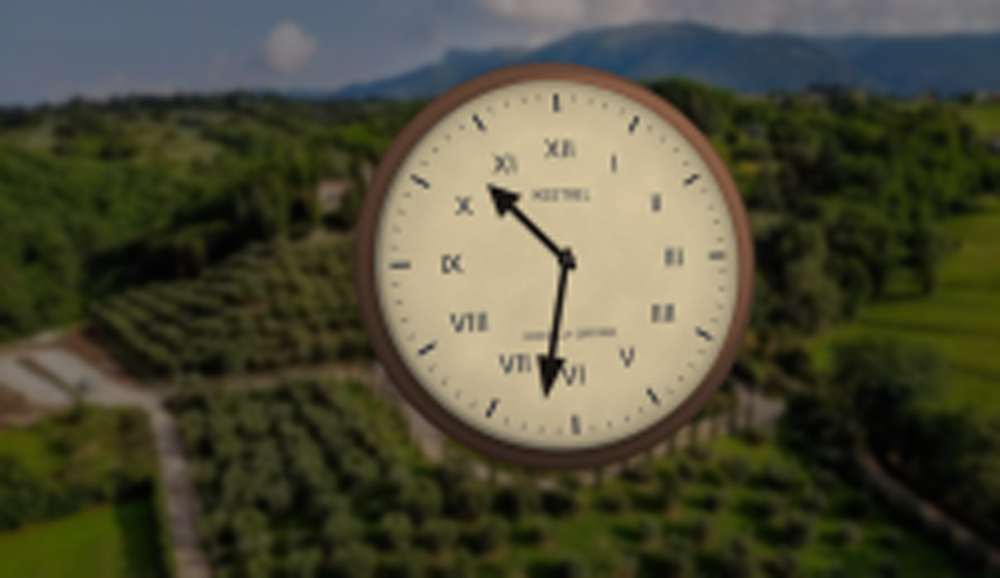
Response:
10h32
